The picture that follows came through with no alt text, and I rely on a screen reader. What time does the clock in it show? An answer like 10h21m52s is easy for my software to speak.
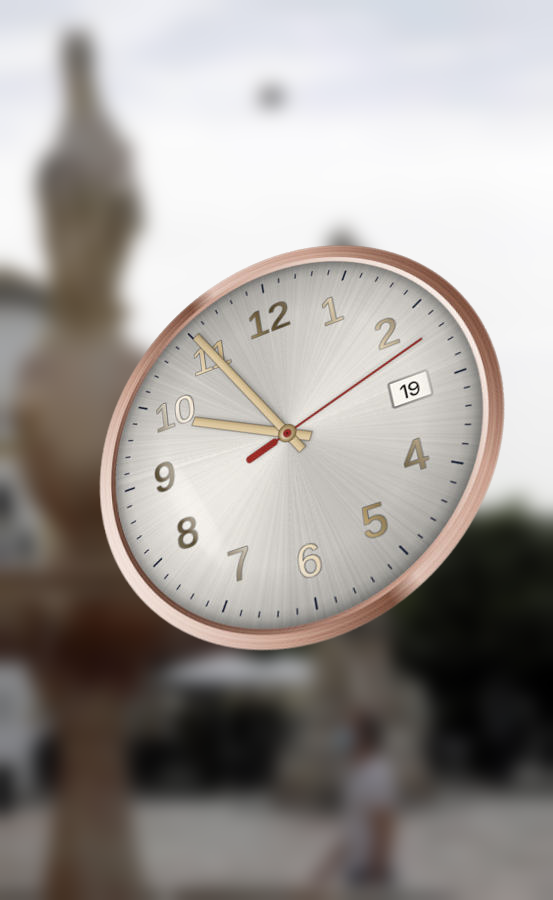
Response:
9h55m12s
